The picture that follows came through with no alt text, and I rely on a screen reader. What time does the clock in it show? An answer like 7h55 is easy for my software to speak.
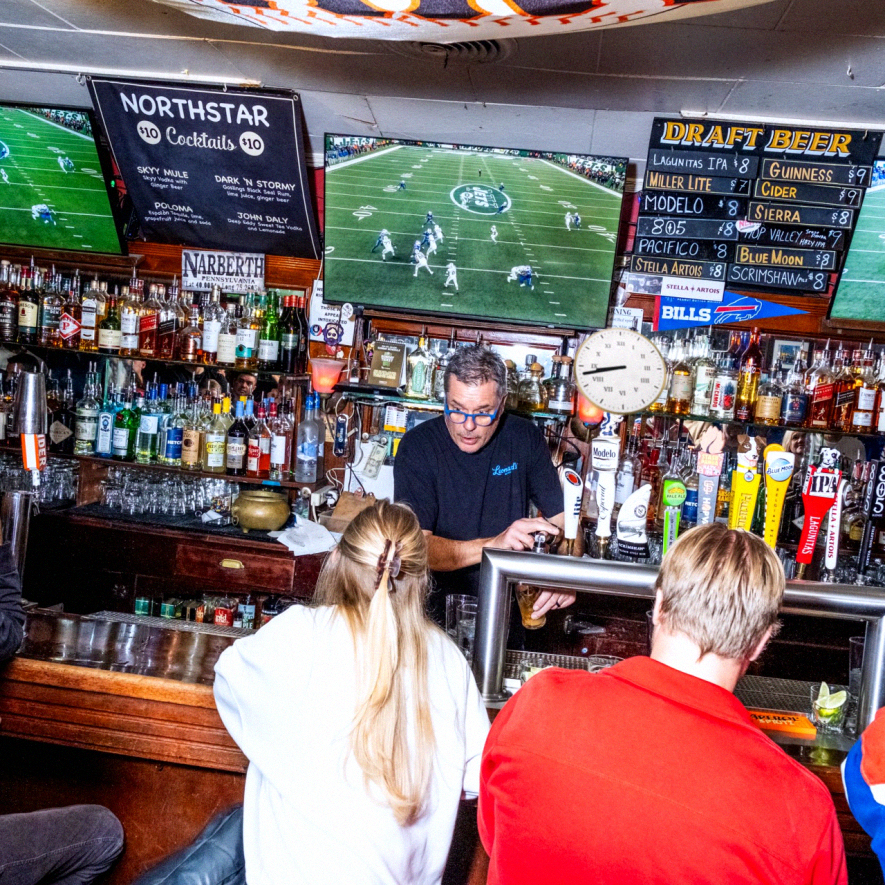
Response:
8h43
